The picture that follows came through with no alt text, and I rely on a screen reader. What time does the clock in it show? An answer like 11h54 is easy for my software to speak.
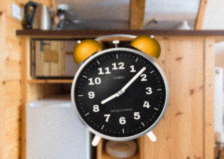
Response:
8h08
